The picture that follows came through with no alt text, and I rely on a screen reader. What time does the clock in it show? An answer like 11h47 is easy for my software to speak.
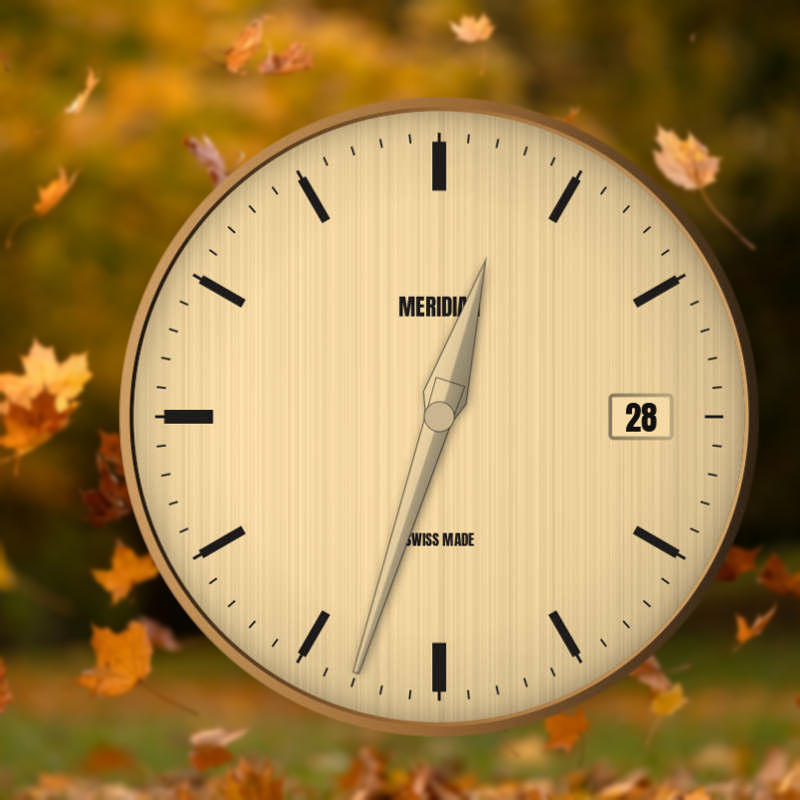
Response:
12h33
